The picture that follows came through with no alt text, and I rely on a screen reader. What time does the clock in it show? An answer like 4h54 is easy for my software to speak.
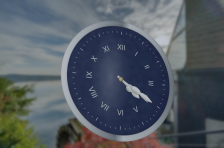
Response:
4h20
